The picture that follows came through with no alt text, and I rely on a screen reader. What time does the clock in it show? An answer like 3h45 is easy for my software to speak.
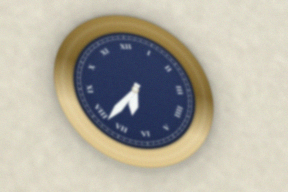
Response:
6h38
